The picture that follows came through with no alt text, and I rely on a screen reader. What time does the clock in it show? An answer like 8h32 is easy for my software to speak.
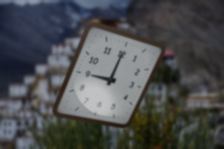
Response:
9h00
